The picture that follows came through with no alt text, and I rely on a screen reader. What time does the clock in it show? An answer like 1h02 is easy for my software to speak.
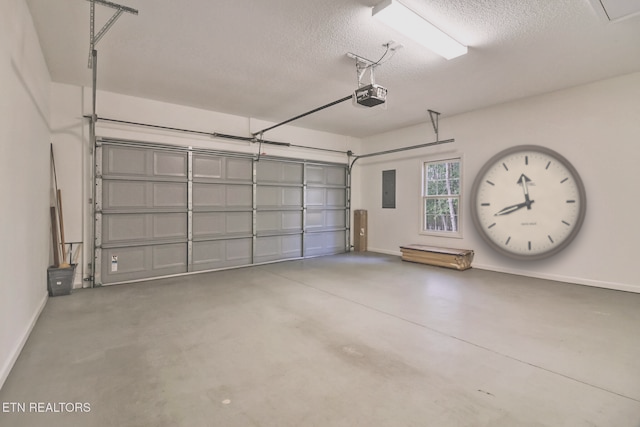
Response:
11h42
